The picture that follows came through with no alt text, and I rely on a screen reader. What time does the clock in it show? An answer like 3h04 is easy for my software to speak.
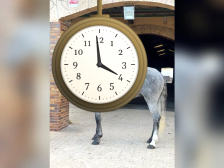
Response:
3h59
